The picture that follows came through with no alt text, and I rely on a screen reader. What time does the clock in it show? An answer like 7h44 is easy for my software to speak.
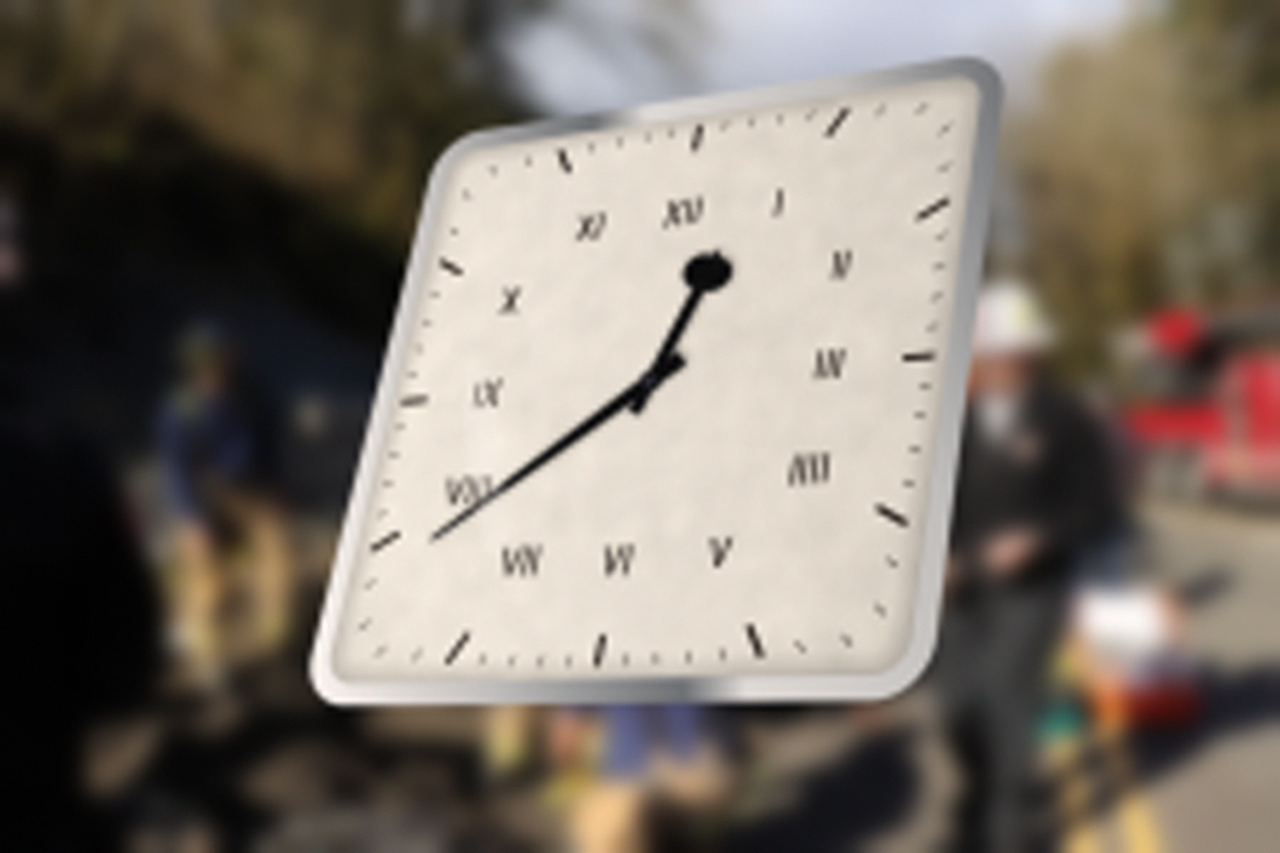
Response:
12h39
